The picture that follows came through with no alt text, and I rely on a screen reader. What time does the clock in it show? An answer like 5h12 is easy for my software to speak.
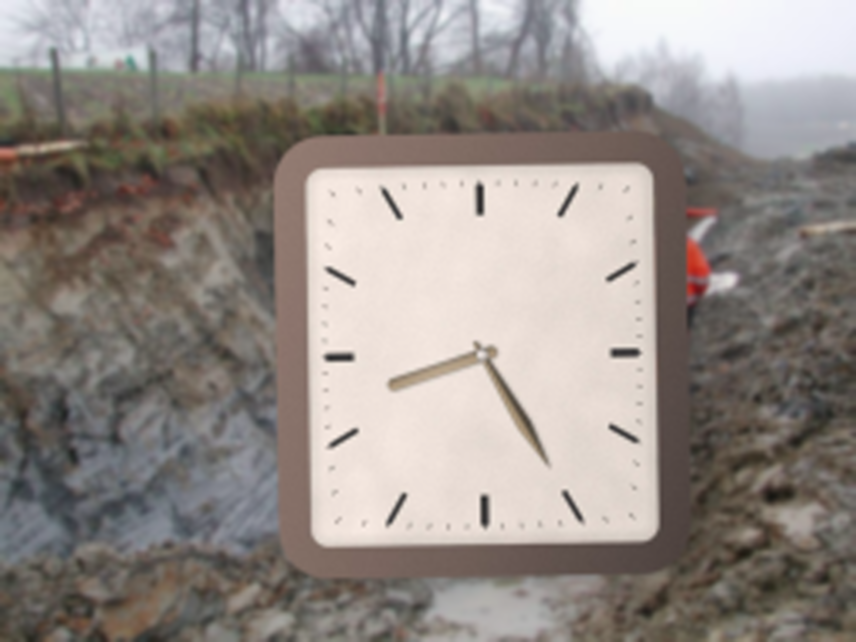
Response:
8h25
